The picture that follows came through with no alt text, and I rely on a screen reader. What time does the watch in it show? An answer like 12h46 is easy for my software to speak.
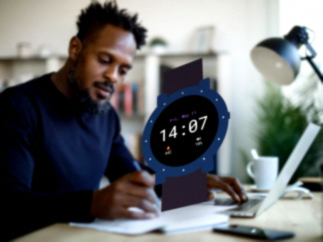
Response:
14h07
